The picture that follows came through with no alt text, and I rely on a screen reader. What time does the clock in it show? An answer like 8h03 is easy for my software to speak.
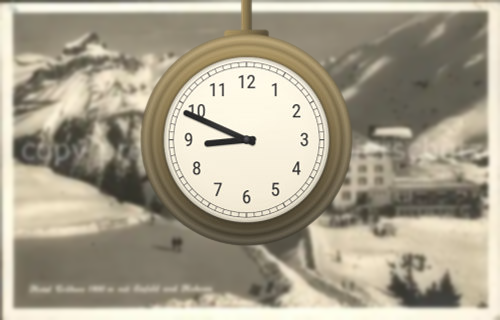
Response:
8h49
